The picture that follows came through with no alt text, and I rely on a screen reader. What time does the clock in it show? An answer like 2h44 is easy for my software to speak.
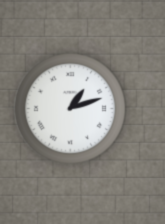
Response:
1h12
